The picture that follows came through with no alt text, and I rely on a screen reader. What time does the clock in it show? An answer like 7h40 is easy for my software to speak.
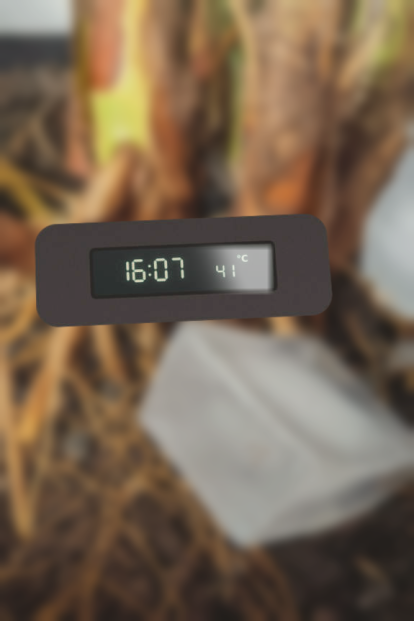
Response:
16h07
